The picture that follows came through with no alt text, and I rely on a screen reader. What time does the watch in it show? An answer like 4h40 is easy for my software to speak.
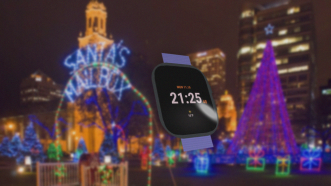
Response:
21h25
